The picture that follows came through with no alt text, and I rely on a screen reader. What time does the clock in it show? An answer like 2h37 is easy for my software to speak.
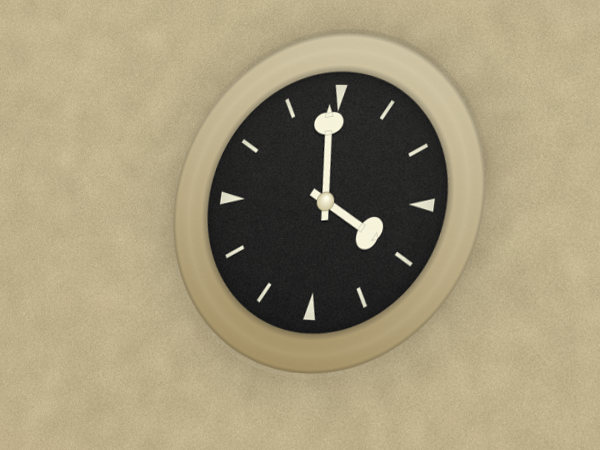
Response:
3h59
